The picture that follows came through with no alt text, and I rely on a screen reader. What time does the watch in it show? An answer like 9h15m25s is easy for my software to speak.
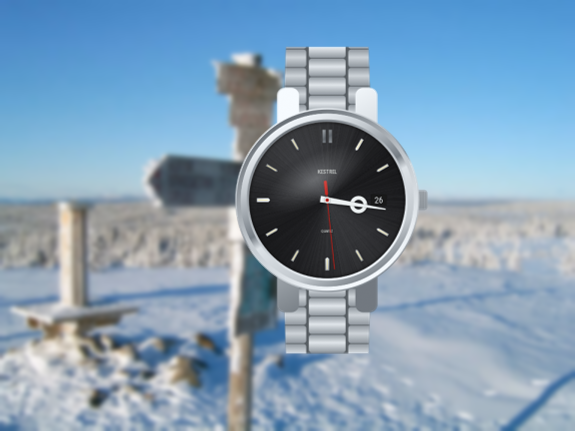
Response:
3h16m29s
